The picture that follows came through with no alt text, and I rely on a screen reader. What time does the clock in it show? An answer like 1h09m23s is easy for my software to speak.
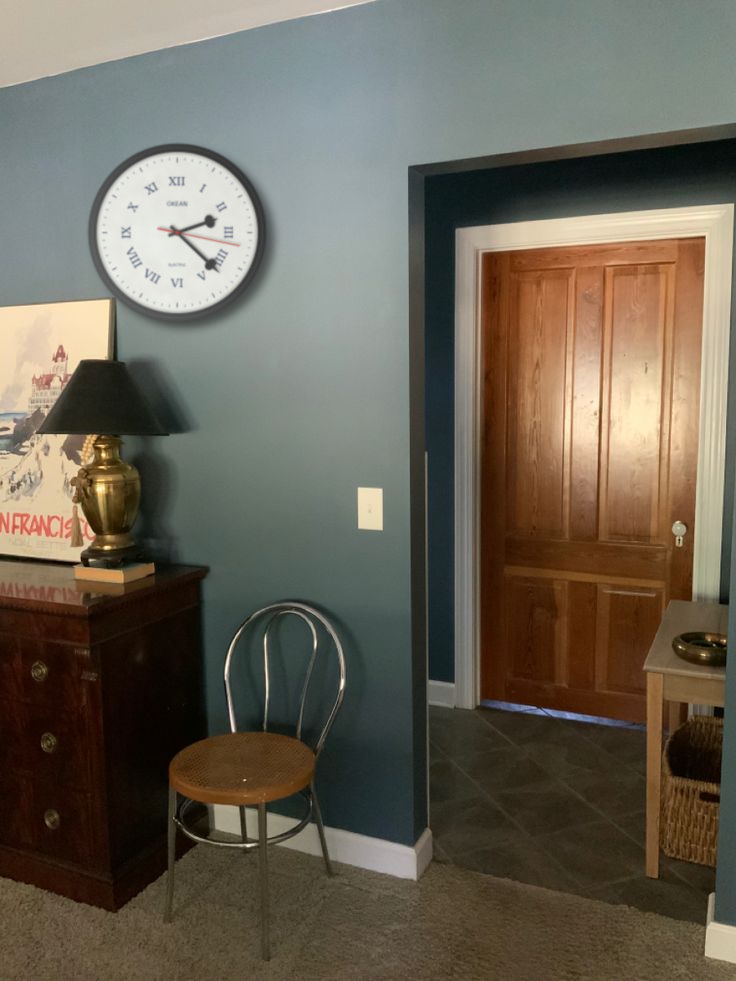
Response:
2h22m17s
